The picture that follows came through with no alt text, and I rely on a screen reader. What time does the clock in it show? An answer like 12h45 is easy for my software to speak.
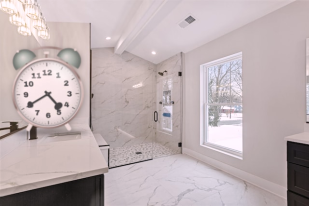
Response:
4h40
